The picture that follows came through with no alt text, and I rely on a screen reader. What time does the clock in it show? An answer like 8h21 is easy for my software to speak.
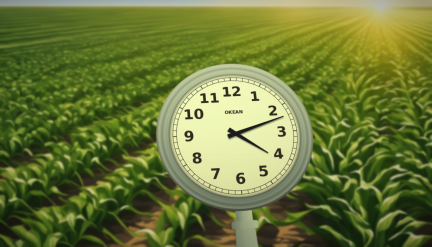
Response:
4h12
